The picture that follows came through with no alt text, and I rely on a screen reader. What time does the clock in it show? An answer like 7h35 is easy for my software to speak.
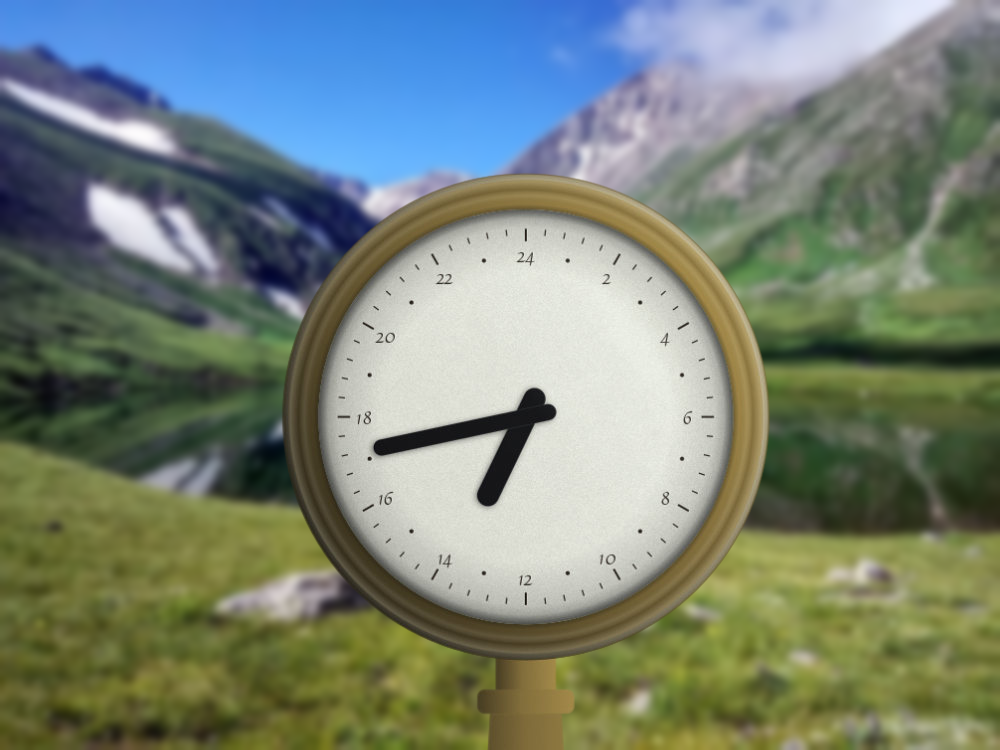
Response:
13h43
